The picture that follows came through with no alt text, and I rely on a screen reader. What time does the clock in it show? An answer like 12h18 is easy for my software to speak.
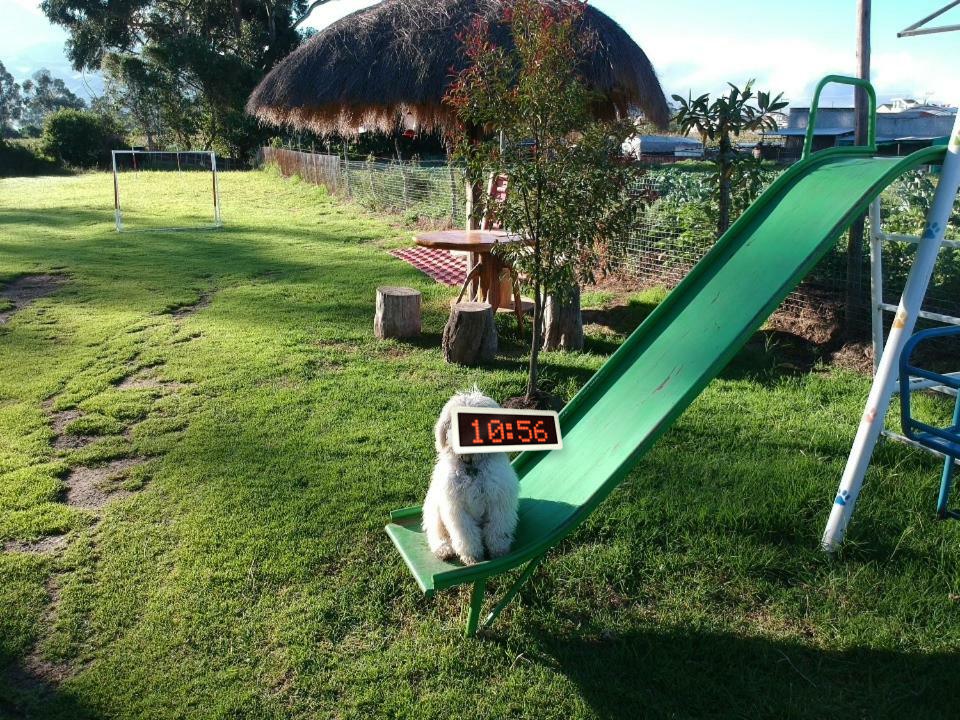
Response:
10h56
